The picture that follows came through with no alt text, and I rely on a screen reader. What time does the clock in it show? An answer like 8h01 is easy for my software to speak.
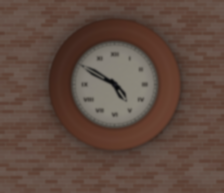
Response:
4h50
